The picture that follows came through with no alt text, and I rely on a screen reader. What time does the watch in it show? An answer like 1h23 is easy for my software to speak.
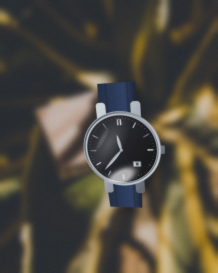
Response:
11h37
